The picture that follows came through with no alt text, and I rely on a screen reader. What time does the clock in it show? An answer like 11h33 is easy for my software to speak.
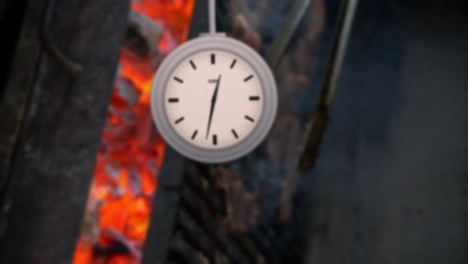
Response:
12h32
